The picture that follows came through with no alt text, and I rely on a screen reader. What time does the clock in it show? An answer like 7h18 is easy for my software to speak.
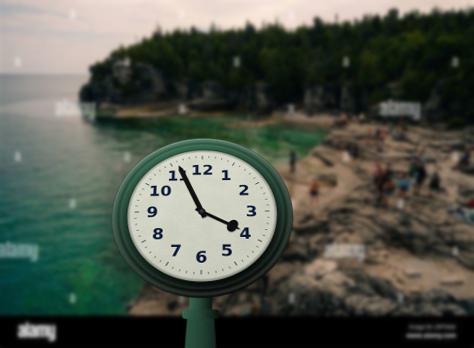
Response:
3h56
